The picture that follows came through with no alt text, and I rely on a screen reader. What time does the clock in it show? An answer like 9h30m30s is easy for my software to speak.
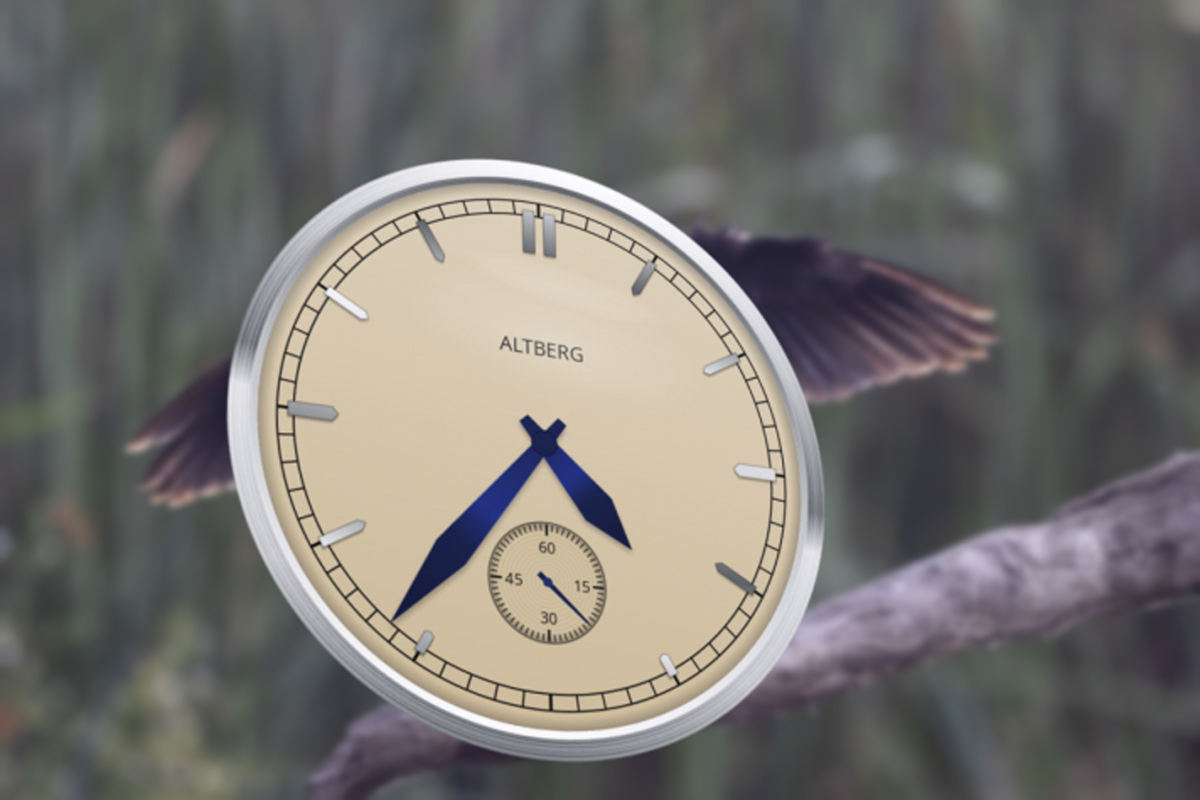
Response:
4h36m22s
